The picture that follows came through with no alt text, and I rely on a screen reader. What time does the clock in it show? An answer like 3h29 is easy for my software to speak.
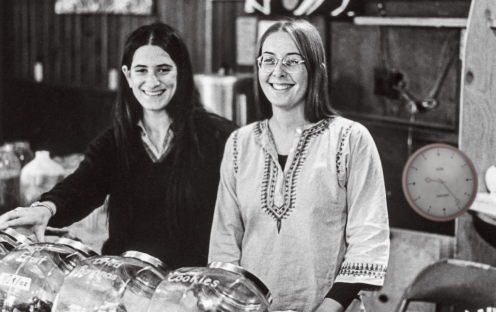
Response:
9h24
